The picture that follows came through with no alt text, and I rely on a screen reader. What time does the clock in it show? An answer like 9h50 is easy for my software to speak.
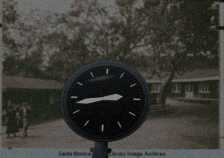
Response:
2h43
